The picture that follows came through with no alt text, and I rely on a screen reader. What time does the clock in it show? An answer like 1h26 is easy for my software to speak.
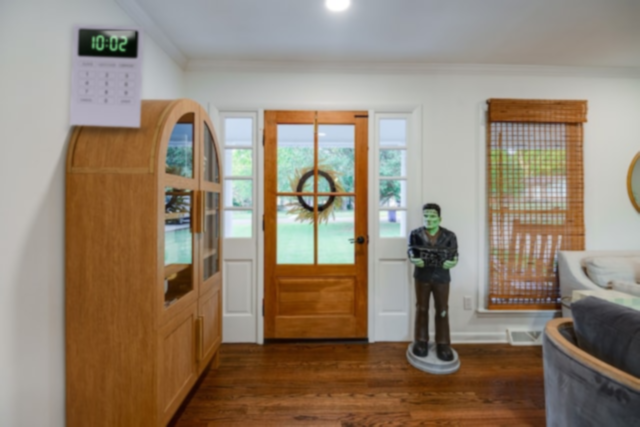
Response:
10h02
